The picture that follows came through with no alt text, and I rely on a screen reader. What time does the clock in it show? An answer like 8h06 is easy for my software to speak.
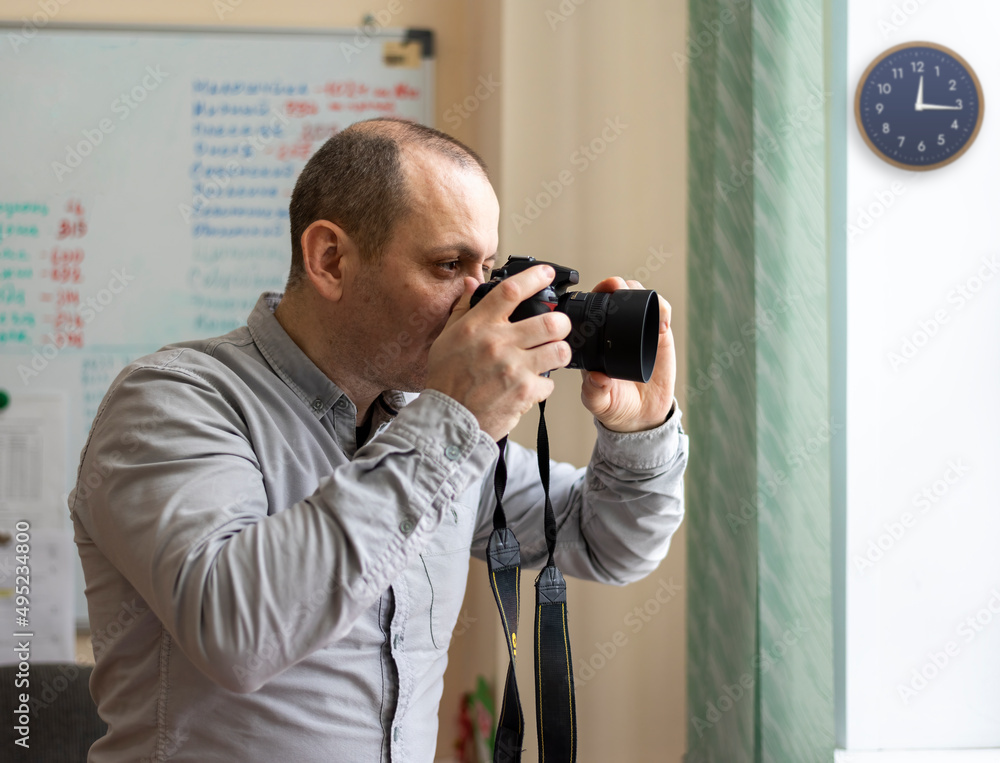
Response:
12h16
